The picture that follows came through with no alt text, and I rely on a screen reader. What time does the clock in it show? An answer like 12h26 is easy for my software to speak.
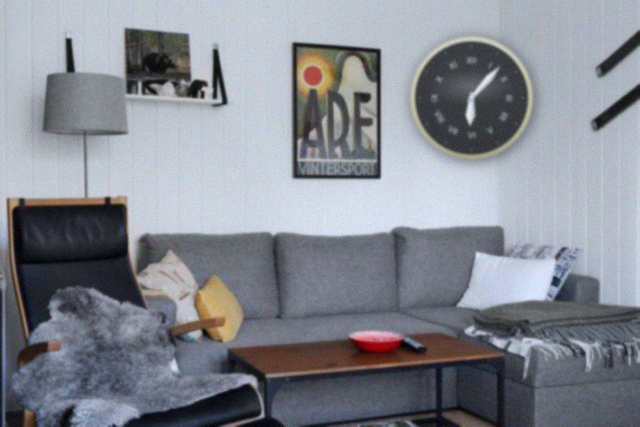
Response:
6h07
